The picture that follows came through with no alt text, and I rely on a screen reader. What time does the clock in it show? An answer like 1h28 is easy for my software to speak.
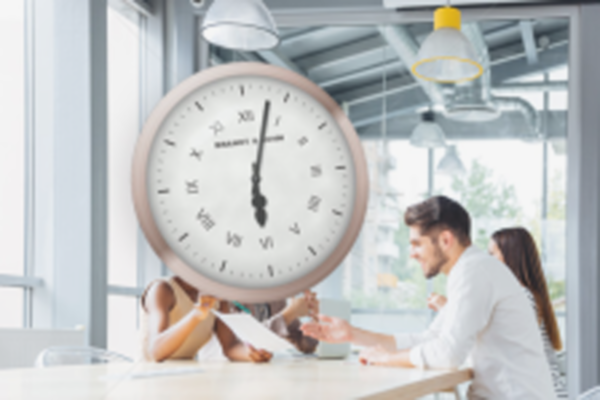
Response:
6h03
